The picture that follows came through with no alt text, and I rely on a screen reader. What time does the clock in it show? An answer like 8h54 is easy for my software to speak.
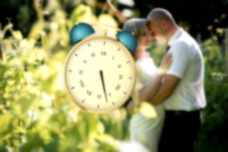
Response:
5h27
